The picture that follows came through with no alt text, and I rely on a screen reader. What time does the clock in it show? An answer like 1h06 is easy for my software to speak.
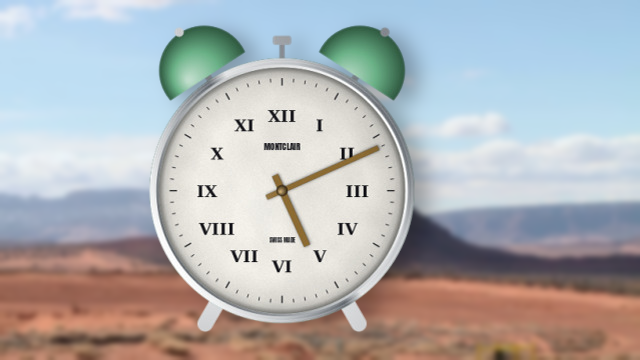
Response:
5h11
